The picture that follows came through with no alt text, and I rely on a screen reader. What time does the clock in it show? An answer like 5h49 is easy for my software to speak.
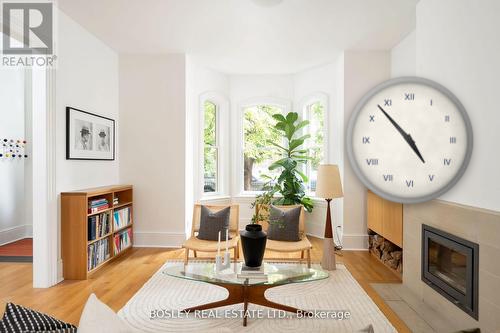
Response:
4h53
